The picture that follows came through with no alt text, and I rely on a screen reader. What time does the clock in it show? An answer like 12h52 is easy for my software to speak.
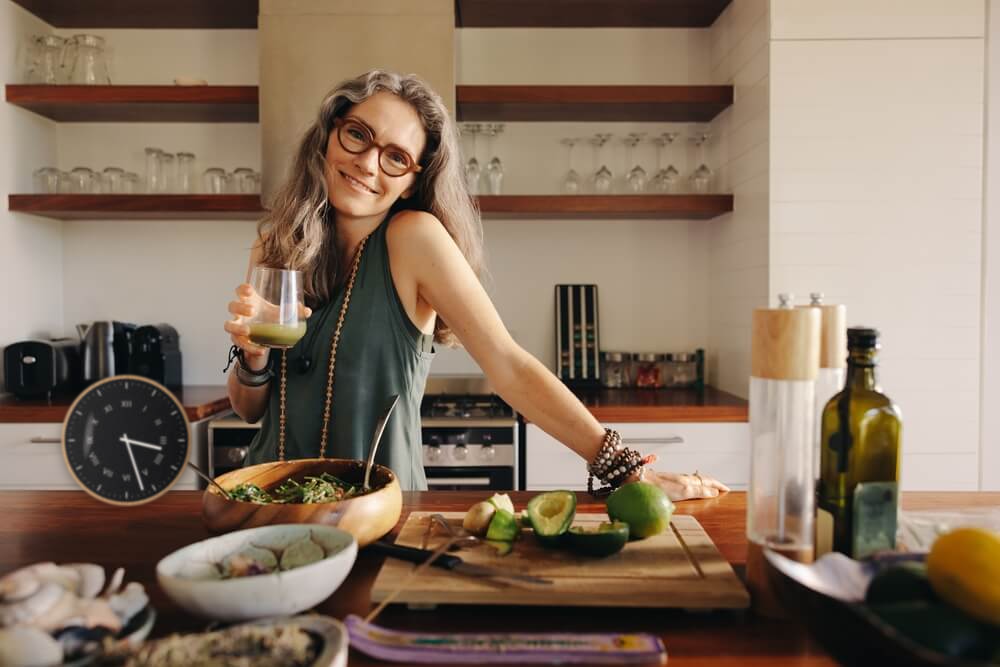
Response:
3h27
